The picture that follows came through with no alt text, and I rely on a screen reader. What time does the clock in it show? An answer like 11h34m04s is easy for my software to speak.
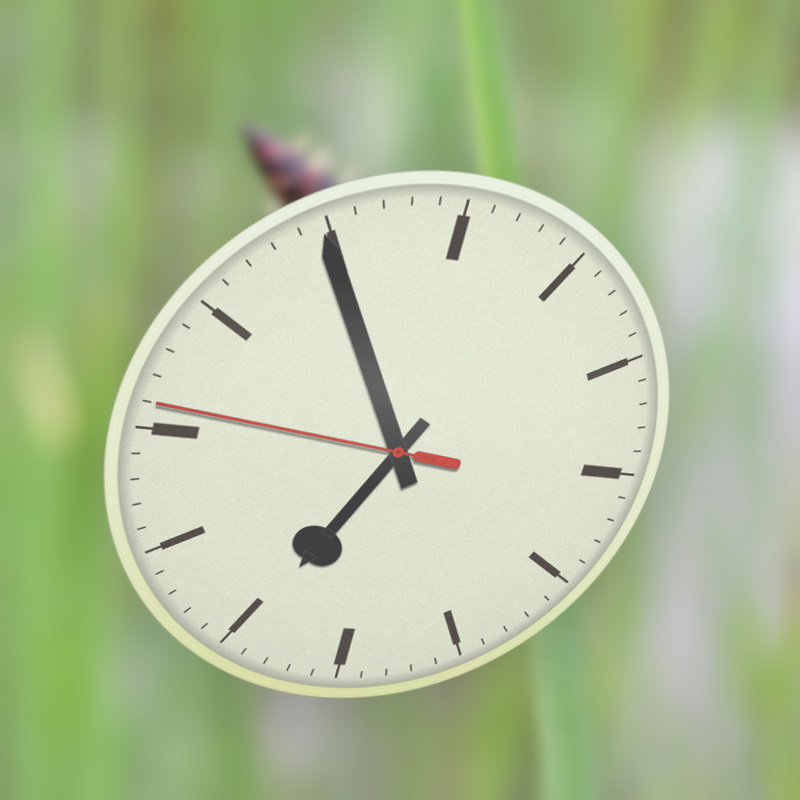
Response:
6h54m46s
